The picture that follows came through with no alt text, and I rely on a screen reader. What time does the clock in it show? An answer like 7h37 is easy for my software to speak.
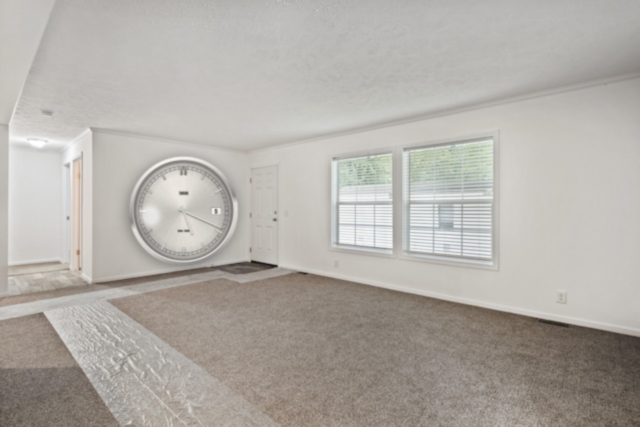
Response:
5h19
